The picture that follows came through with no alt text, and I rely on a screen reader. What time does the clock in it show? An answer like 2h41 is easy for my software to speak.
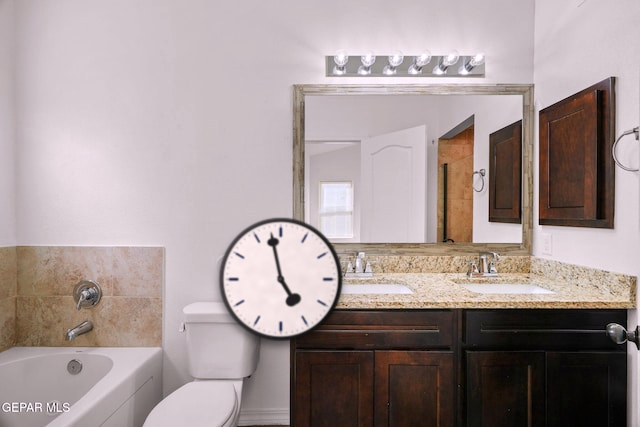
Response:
4h58
